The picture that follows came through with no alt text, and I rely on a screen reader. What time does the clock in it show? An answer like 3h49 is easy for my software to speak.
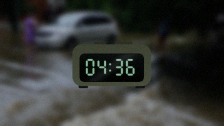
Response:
4h36
